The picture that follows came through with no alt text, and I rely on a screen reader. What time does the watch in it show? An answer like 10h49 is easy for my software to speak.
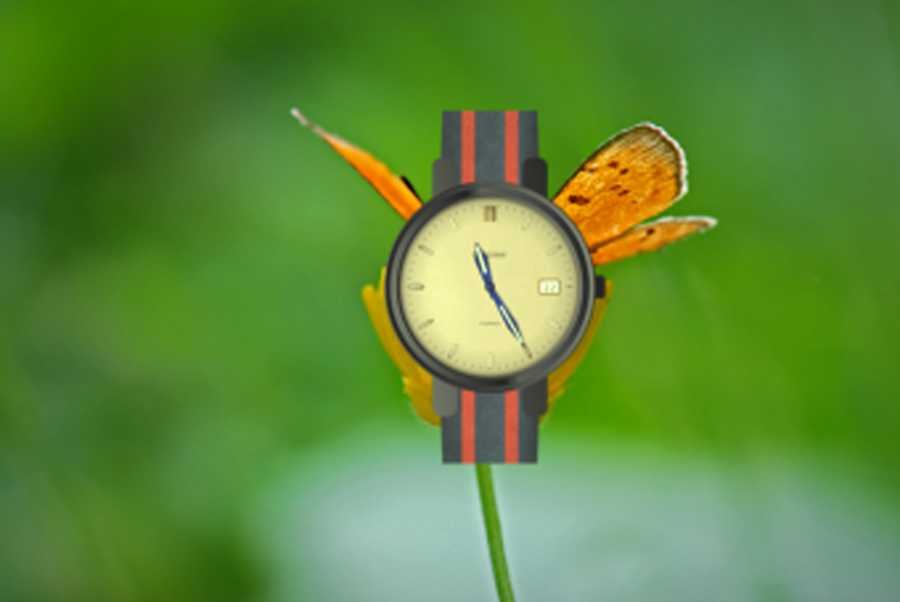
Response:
11h25
